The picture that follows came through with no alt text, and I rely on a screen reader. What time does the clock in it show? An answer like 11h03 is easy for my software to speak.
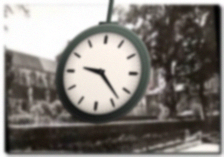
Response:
9h23
